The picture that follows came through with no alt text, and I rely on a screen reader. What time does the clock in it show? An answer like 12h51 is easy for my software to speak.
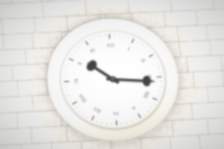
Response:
10h16
